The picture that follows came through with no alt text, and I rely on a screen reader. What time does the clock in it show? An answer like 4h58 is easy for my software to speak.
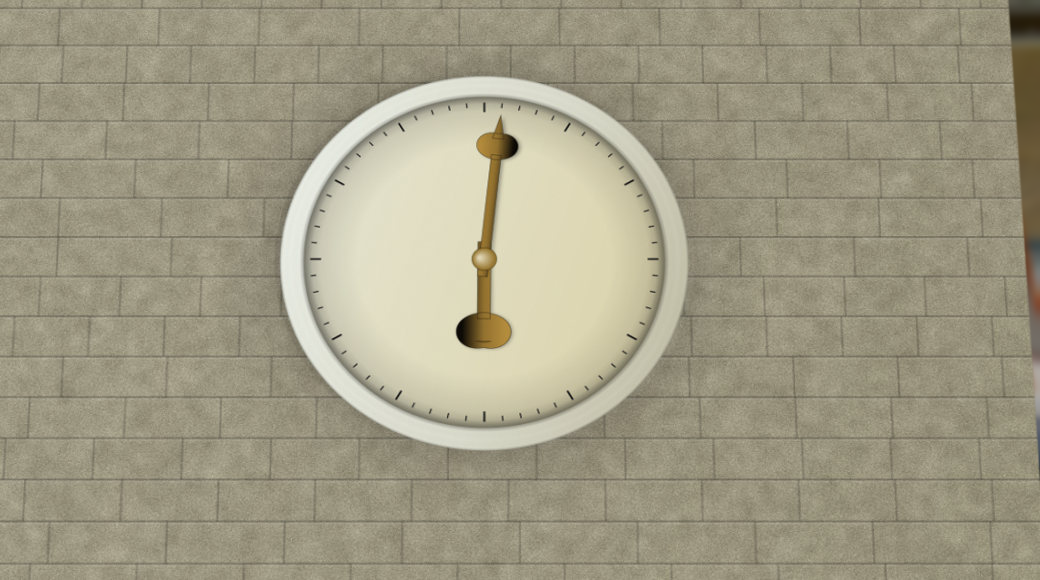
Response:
6h01
